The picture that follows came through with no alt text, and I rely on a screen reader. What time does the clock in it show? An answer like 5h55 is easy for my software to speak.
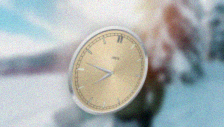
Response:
7h47
